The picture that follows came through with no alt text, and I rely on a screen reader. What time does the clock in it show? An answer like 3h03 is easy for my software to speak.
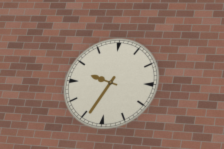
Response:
9h34
